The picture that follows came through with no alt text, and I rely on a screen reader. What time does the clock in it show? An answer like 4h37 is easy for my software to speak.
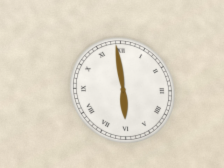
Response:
5h59
